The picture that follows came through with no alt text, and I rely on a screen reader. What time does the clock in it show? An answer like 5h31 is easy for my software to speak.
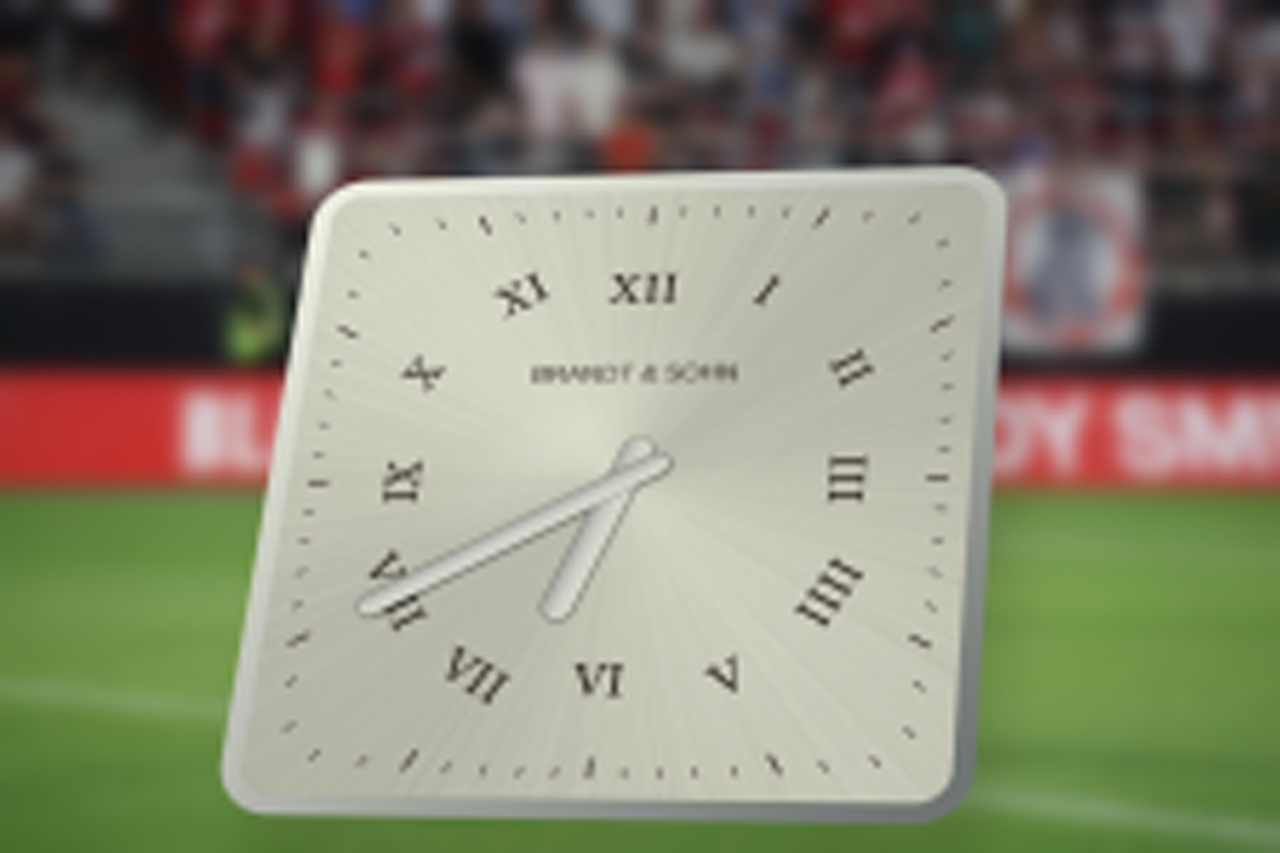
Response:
6h40
